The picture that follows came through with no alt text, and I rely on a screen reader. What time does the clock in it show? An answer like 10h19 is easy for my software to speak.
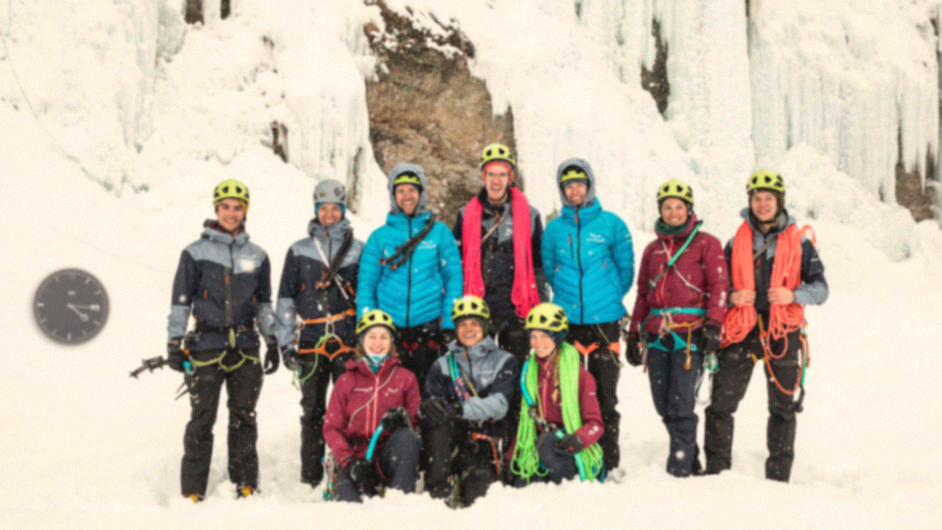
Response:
4h15
